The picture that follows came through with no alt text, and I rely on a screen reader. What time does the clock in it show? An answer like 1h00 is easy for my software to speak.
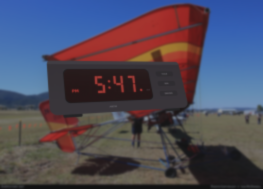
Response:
5h47
